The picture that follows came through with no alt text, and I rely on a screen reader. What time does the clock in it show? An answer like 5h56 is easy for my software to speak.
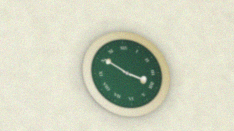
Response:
3h51
